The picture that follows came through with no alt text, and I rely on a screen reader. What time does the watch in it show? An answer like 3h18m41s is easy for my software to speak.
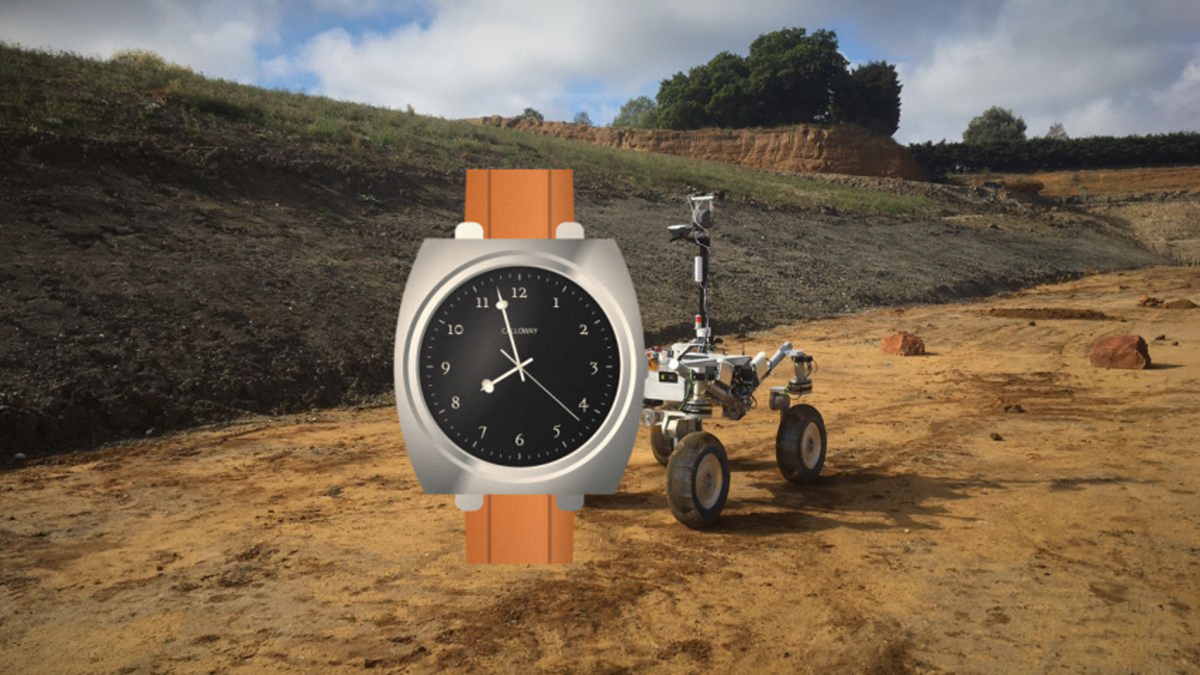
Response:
7h57m22s
